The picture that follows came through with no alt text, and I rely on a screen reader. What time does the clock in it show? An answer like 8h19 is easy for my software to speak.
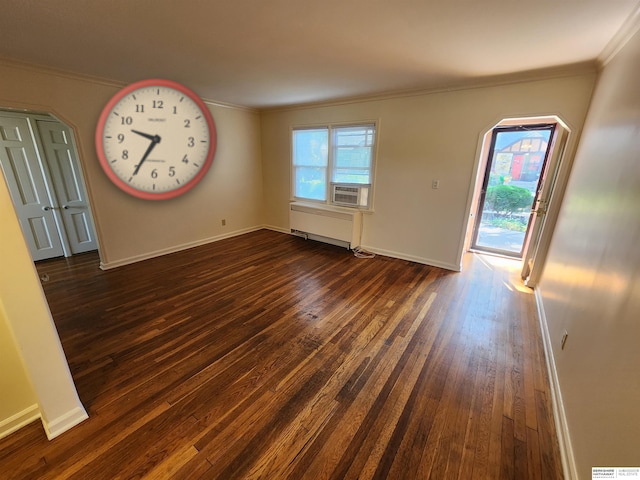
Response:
9h35
